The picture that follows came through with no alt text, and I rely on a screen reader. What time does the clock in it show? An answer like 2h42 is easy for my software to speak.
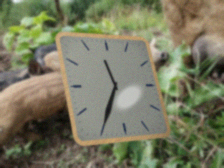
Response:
11h35
